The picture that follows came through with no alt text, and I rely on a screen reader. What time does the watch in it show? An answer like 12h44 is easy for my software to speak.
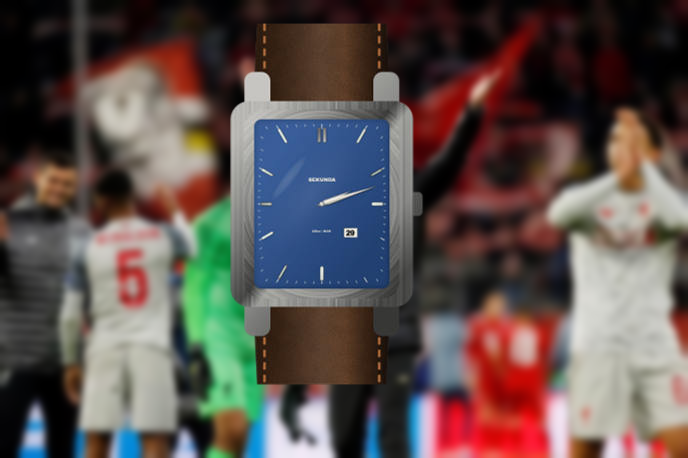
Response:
2h12
